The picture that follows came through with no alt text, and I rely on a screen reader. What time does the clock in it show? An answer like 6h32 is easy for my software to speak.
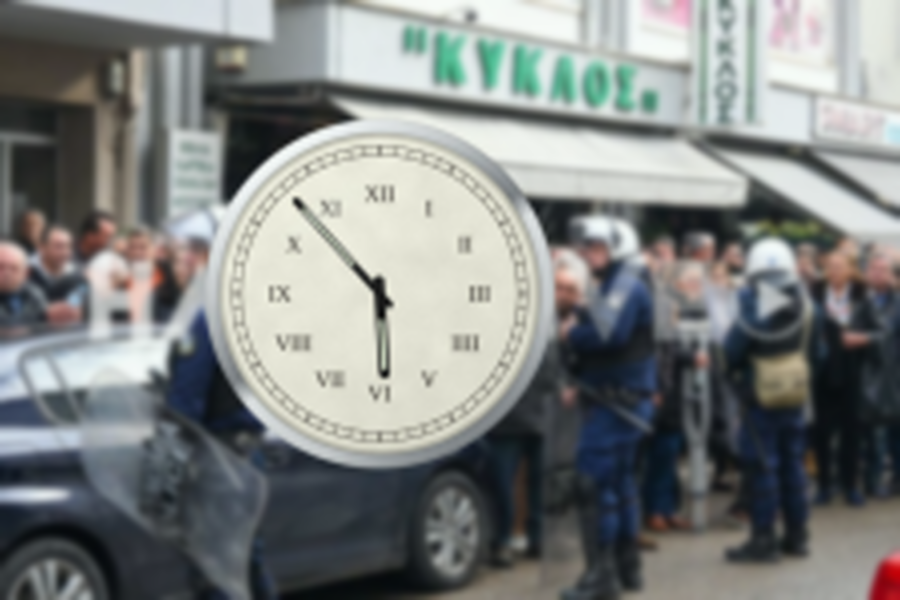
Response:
5h53
